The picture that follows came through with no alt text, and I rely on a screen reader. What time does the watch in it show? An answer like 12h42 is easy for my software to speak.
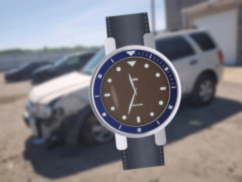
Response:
11h34
